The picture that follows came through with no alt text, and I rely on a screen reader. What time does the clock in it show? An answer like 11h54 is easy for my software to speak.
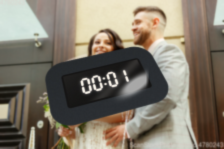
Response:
0h01
